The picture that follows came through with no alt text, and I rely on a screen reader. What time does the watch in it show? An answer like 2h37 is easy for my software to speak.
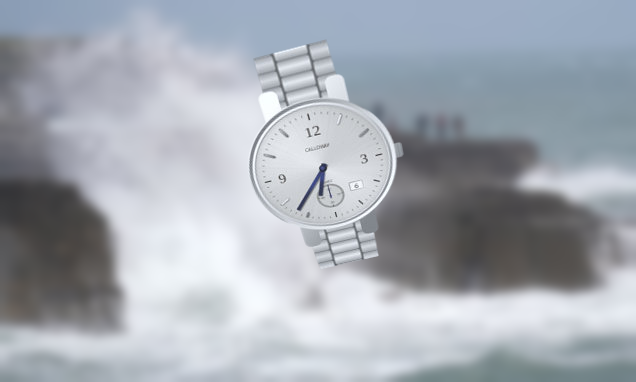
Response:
6h37
